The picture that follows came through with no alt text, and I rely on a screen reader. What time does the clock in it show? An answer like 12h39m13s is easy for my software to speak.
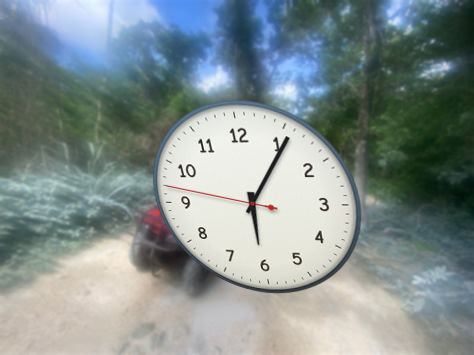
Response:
6h05m47s
